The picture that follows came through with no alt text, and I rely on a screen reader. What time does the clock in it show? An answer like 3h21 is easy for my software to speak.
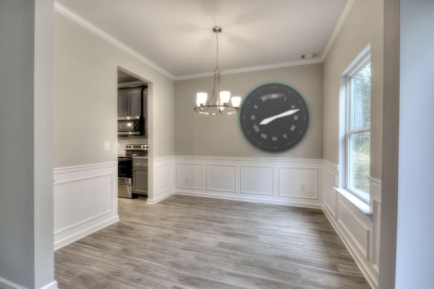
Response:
8h12
